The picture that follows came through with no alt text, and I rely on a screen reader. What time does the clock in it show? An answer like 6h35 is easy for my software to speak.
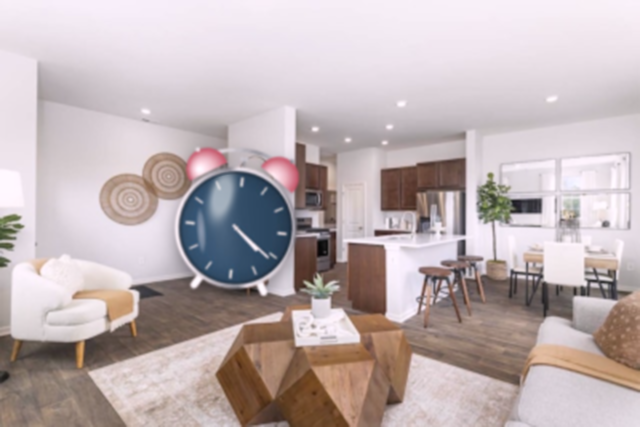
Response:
4h21
